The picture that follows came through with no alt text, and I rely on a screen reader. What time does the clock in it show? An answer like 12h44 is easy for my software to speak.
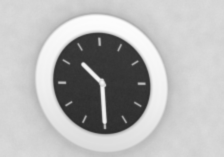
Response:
10h30
